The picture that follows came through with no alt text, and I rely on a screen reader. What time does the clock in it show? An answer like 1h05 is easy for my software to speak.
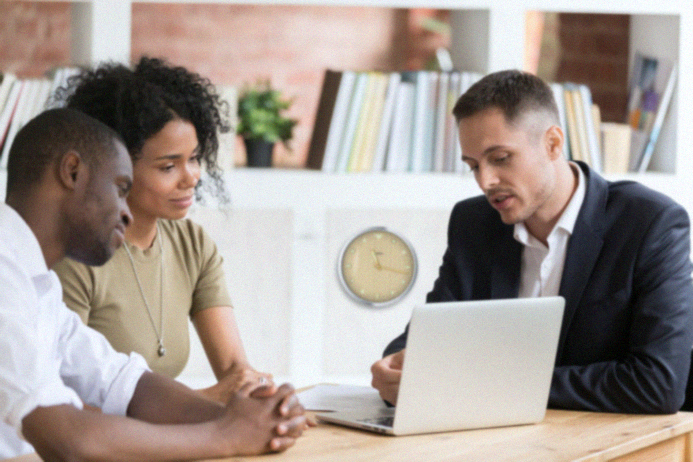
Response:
11h17
